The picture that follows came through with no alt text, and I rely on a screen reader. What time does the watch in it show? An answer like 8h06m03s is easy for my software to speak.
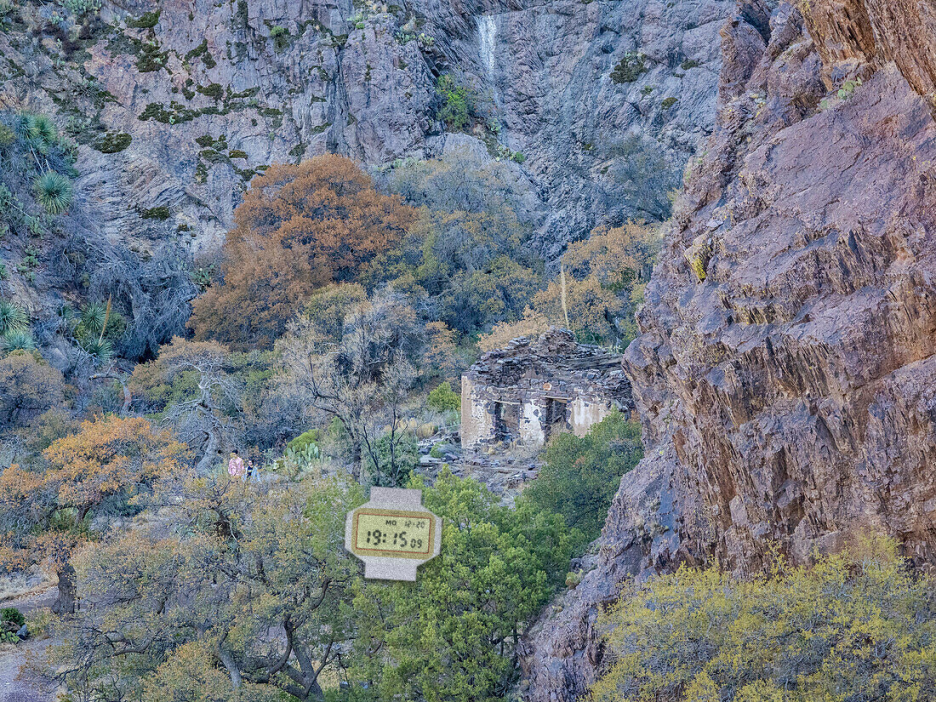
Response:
19h15m09s
